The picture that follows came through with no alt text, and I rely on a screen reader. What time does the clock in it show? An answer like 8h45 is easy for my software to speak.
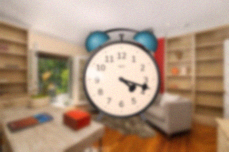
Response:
4h18
